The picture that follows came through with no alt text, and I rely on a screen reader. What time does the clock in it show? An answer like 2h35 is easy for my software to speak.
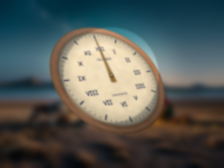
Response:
12h00
